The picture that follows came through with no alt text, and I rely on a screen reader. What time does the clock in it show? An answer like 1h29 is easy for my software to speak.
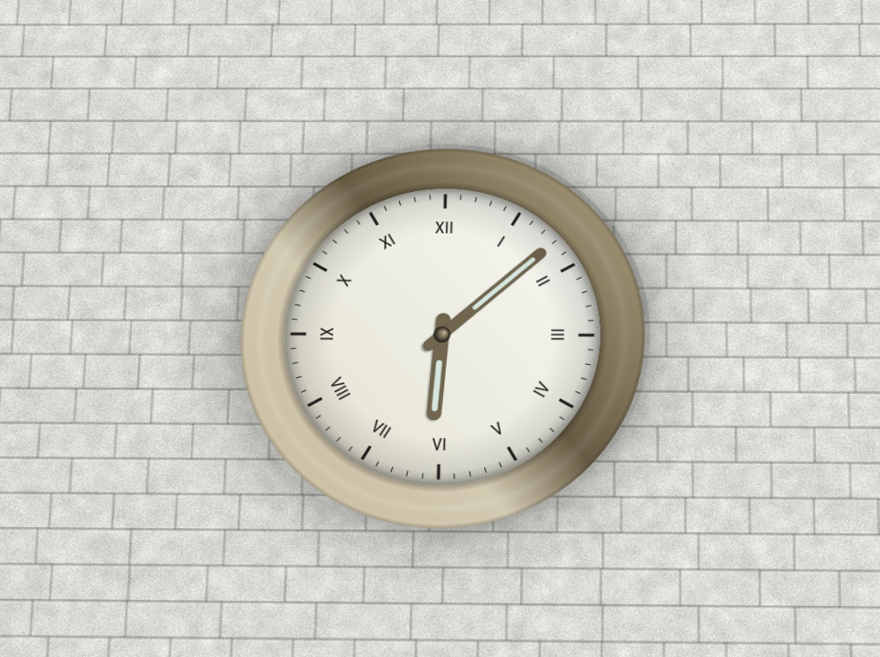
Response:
6h08
